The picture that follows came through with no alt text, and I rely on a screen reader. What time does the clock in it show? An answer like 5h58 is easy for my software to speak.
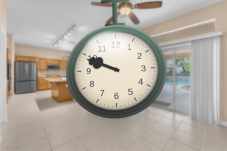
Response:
9h49
